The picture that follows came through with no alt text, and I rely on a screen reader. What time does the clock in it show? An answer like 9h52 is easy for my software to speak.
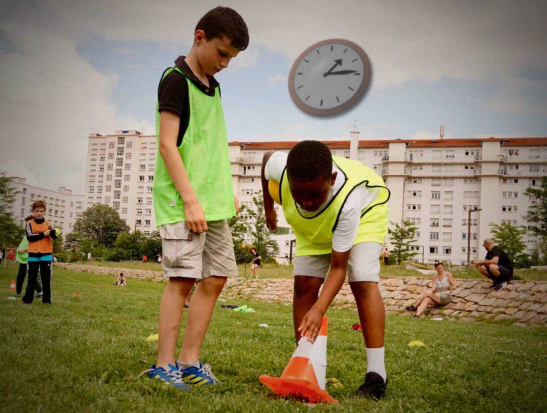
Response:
1h14
